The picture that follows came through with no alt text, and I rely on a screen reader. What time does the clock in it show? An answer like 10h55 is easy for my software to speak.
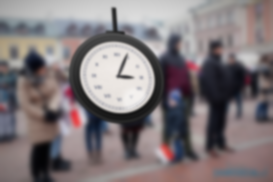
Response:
3h04
